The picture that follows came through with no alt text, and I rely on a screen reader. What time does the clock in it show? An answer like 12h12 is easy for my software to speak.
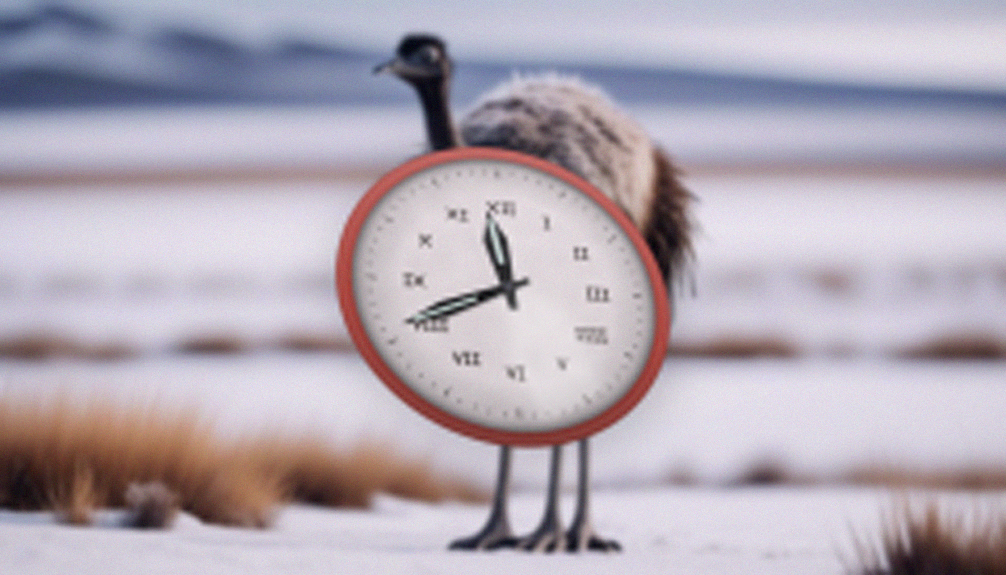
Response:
11h41
